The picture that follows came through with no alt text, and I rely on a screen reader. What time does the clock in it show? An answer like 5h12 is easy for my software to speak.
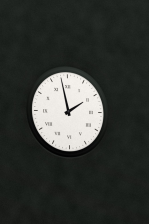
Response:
1h58
